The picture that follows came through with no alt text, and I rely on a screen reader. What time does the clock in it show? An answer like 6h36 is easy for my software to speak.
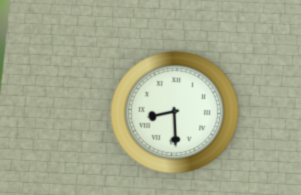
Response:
8h29
